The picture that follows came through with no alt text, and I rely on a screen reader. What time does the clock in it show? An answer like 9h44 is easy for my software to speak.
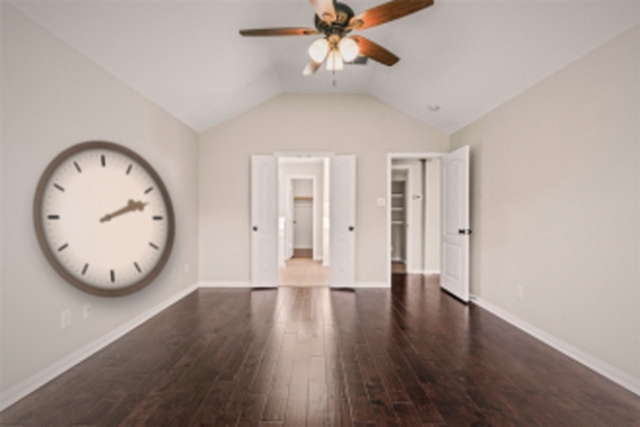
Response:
2h12
